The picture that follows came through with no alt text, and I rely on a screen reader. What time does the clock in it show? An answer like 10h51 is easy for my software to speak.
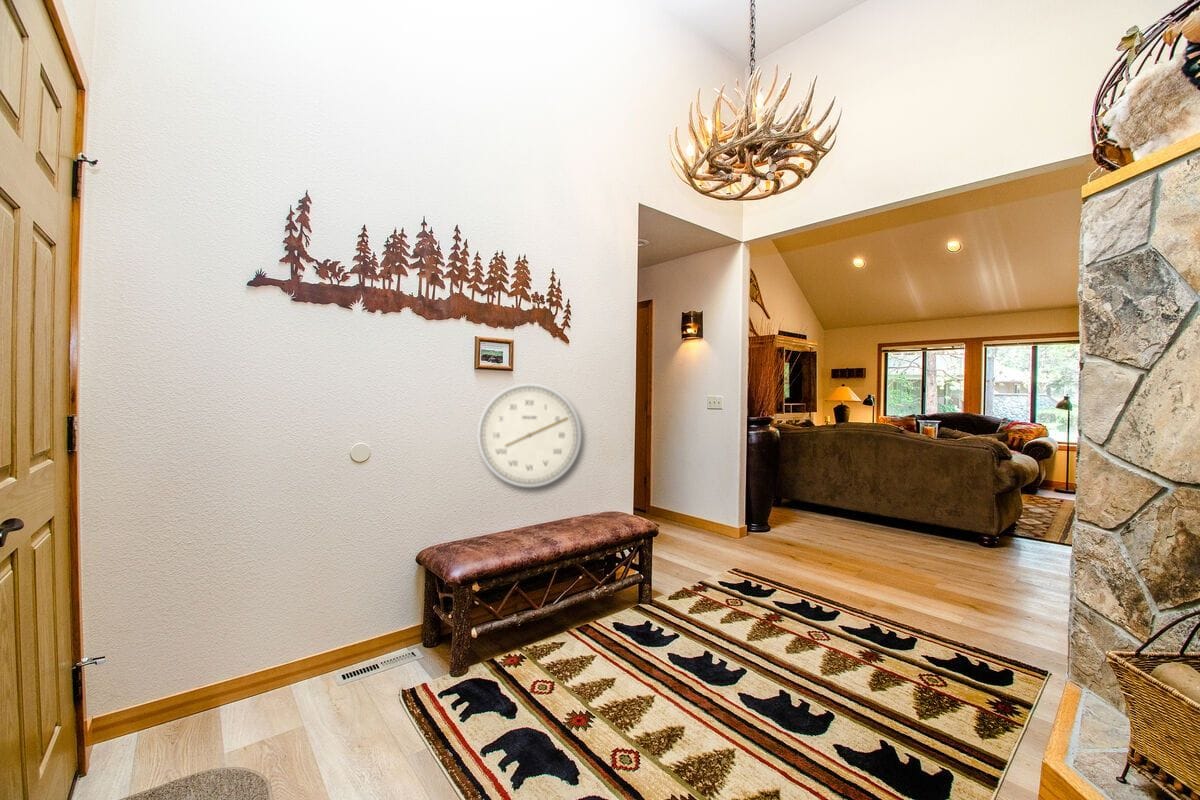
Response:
8h11
